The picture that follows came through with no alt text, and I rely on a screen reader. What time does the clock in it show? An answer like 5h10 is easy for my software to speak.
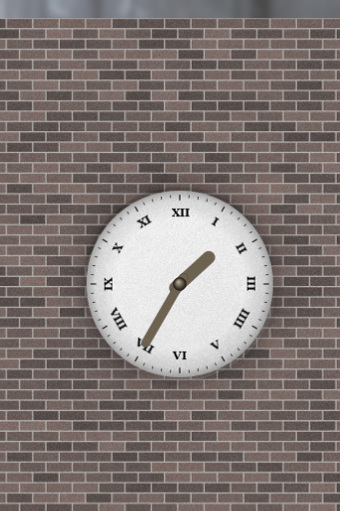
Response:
1h35
